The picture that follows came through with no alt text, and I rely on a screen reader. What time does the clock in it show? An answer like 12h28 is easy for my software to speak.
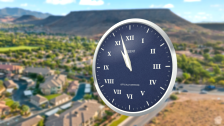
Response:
10h57
